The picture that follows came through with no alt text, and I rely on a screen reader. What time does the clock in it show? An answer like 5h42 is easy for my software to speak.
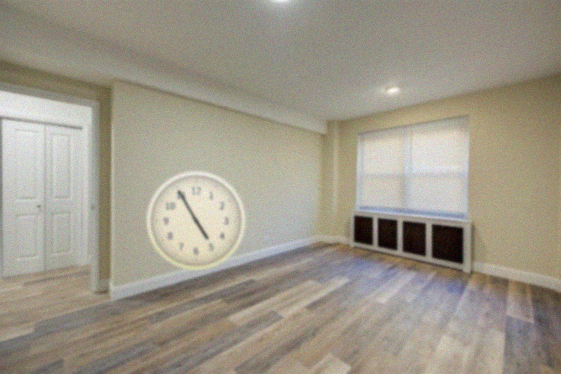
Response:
4h55
